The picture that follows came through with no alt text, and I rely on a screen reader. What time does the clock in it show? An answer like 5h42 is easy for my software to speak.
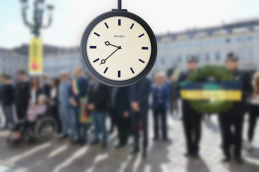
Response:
9h38
